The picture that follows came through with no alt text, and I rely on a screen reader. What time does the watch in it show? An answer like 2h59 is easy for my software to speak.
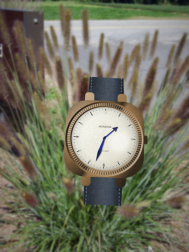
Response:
1h33
